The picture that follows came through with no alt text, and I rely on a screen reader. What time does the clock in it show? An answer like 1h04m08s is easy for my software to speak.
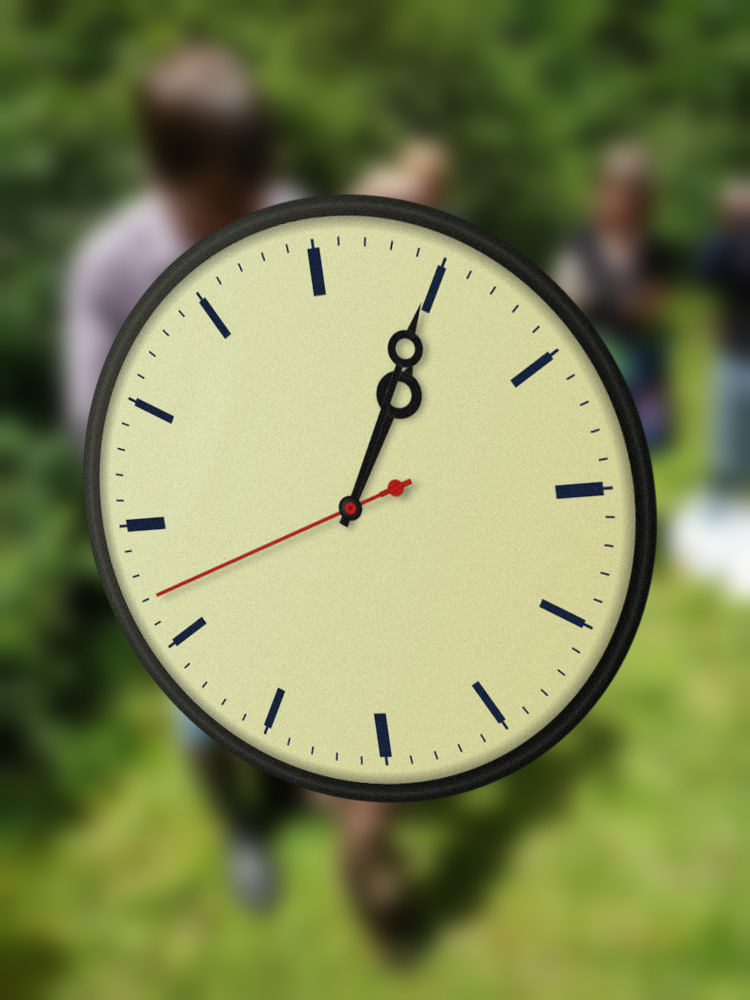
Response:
1h04m42s
